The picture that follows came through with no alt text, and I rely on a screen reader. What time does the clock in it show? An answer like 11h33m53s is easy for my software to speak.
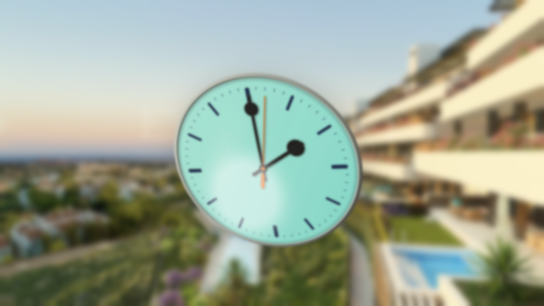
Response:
2h00m02s
